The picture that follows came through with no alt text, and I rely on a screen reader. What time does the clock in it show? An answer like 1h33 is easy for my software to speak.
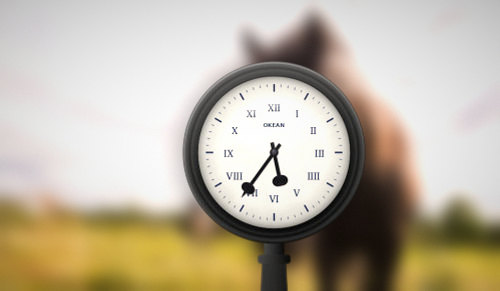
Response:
5h36
